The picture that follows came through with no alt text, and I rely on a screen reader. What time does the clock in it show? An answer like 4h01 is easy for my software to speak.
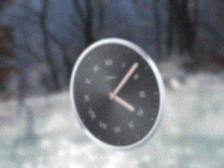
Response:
4h08
